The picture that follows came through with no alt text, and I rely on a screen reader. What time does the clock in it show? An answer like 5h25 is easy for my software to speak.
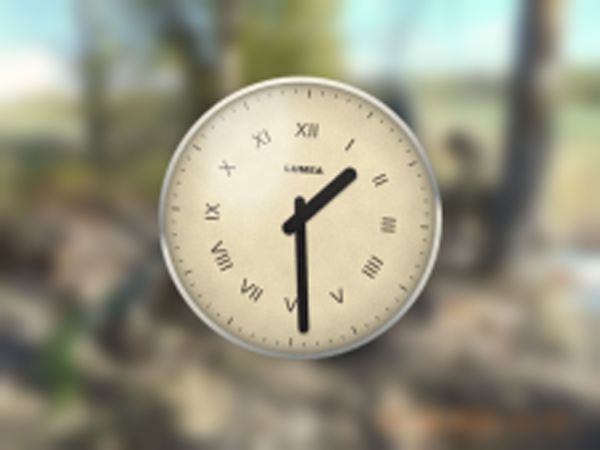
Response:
1h29
